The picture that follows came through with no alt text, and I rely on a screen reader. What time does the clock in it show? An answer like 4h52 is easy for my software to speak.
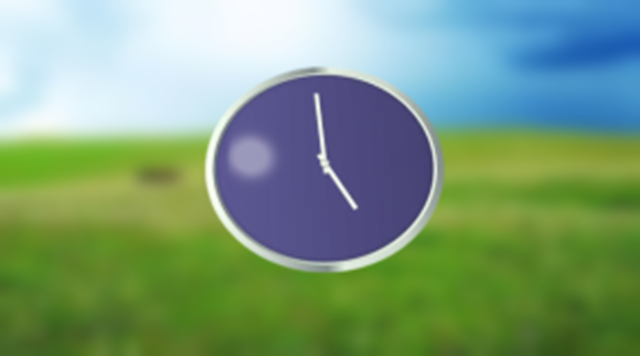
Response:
4h59
